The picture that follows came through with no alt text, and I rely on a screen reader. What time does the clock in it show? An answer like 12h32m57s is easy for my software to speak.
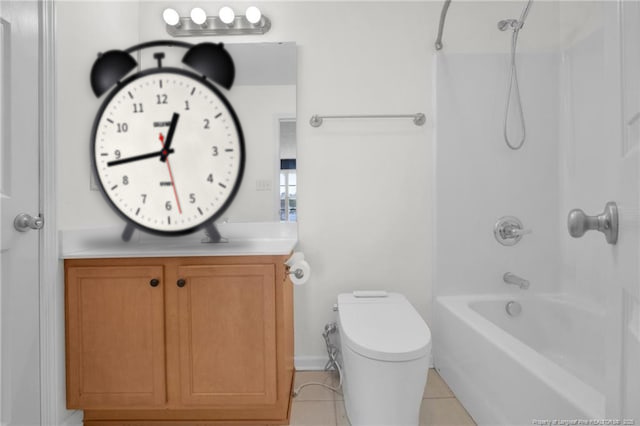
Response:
12h43m28s
